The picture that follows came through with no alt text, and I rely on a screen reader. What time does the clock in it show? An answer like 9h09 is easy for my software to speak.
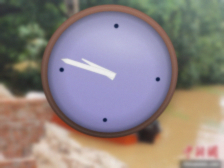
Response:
9h47
